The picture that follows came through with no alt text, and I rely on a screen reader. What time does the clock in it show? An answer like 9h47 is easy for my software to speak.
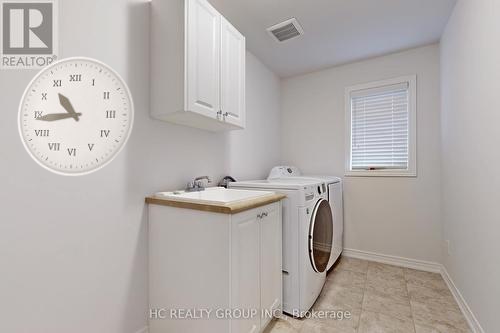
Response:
10h44
